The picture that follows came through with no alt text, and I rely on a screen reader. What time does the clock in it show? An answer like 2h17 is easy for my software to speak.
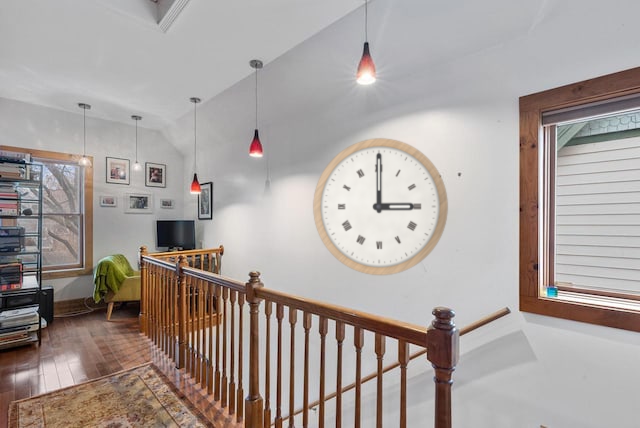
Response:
3h00
